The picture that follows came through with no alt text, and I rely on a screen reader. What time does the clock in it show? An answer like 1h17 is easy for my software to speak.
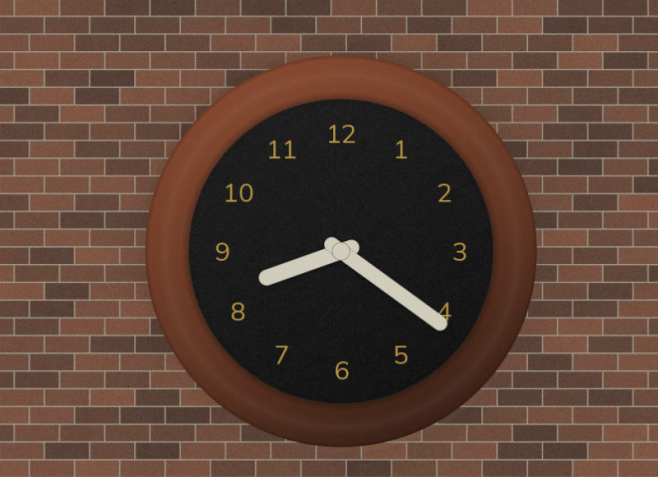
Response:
8h21
